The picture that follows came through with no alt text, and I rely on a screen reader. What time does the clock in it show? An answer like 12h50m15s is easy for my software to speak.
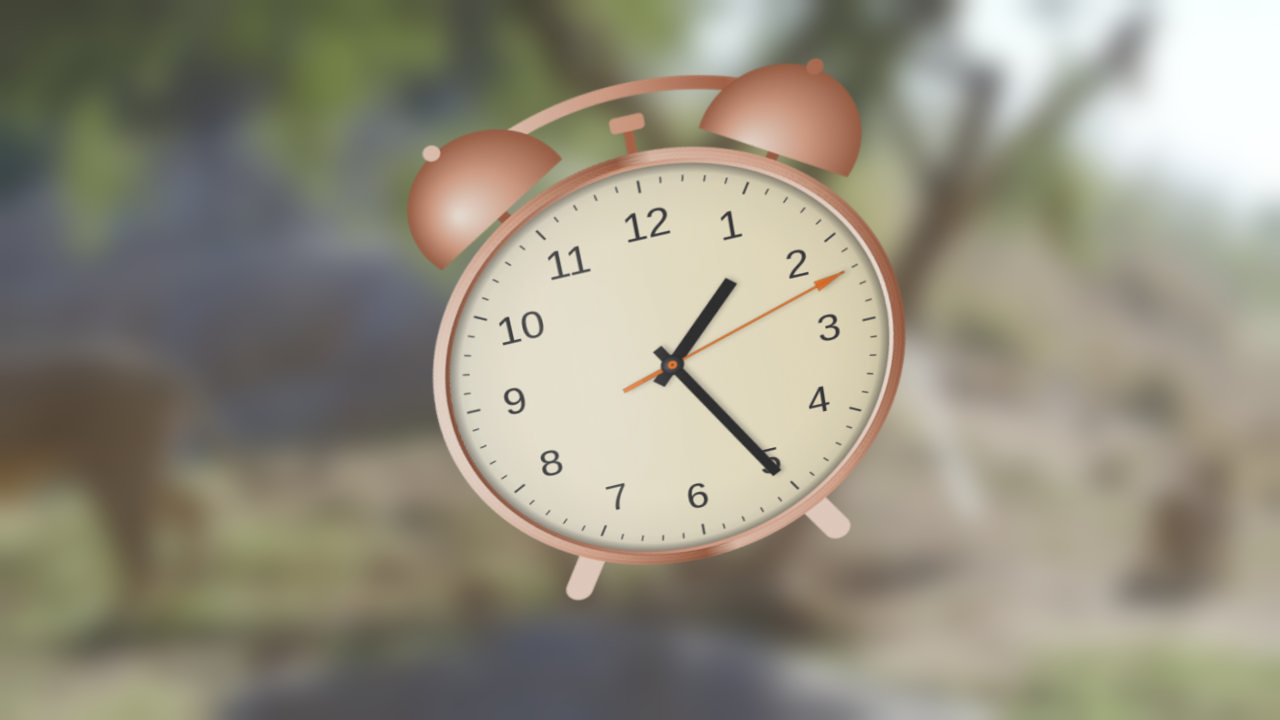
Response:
1h25m12s
